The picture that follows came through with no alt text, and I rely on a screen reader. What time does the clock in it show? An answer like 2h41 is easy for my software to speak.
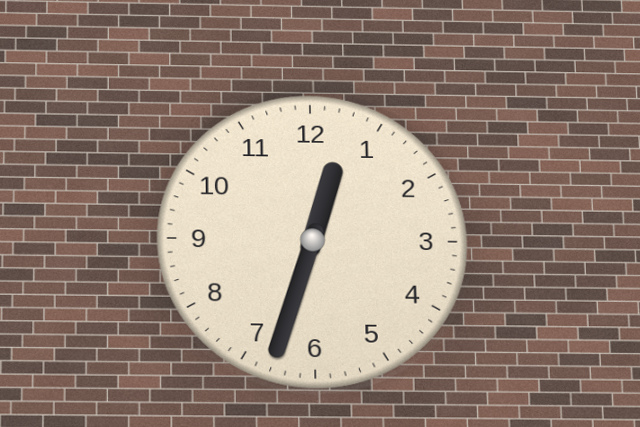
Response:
12h33
